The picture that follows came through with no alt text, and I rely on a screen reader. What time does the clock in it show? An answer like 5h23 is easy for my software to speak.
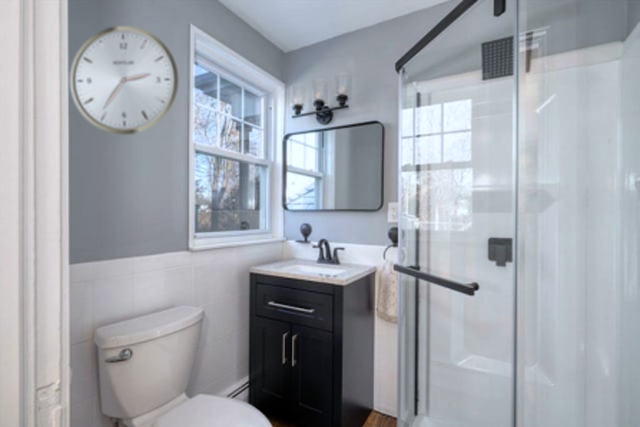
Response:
2h36
